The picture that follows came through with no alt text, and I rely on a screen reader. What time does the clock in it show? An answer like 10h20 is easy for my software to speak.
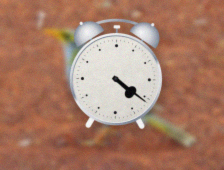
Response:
4h21
